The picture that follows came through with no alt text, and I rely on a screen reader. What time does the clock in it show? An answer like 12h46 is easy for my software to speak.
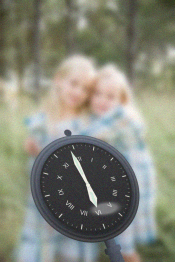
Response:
5h59
